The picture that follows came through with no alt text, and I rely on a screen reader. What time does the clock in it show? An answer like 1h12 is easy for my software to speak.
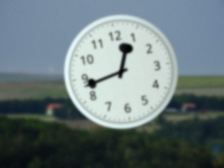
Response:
12h43
